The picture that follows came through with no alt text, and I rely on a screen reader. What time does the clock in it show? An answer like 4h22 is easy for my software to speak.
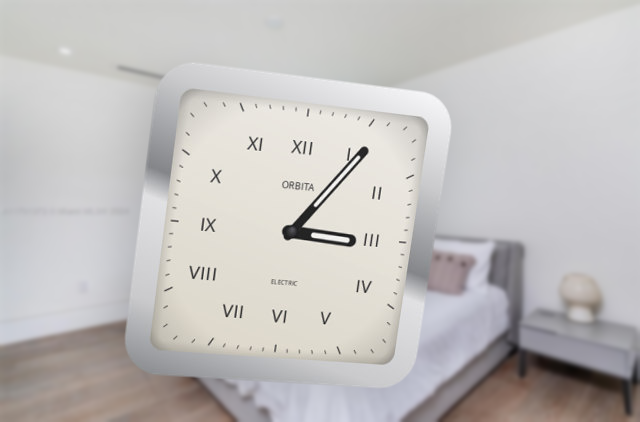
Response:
3h06
